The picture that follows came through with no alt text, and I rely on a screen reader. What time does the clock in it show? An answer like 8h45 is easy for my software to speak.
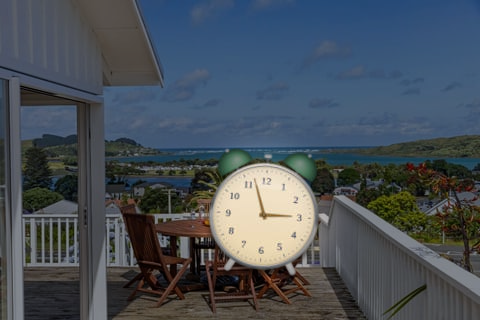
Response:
2h57
